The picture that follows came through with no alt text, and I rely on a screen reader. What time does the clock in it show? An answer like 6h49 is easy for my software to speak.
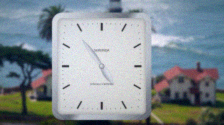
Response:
4h54
